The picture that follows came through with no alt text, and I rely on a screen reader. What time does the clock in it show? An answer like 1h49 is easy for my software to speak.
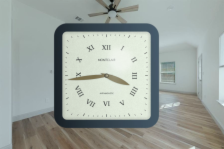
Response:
3h44
